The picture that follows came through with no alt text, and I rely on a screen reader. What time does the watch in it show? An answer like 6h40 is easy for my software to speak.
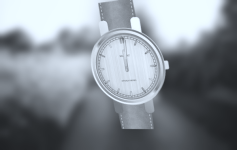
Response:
12h01
